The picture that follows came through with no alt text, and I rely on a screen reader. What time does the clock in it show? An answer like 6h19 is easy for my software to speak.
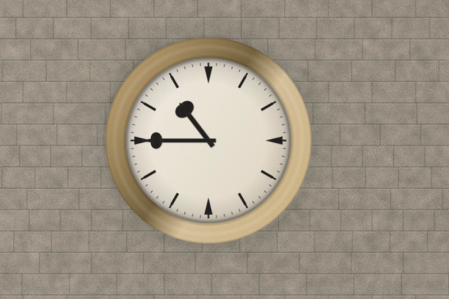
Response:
10h45
